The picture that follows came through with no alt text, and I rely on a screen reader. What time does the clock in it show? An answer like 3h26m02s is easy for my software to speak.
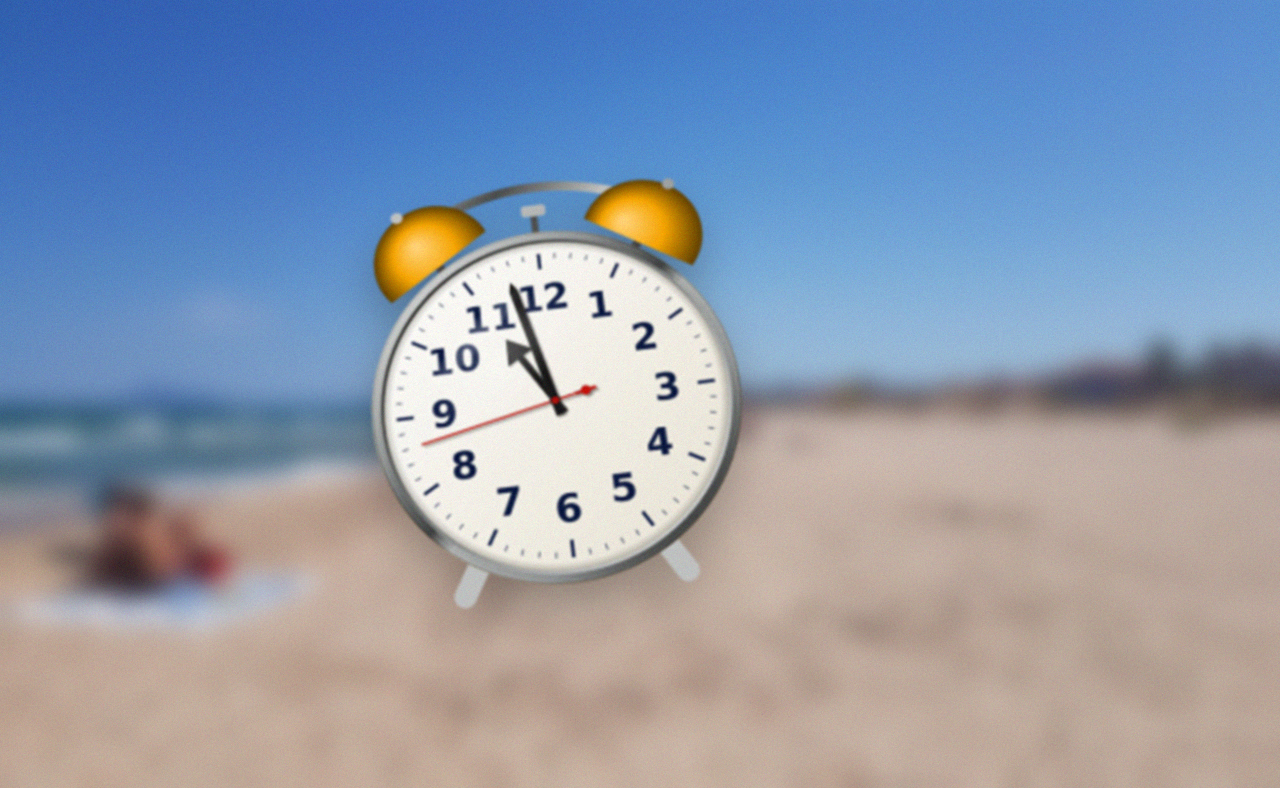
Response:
10h57m43s
